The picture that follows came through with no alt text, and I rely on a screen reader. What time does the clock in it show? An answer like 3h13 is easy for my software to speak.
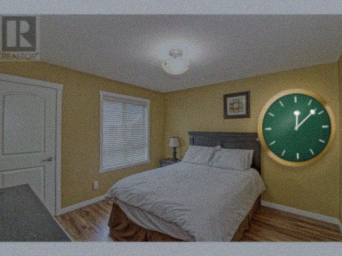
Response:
12h08
